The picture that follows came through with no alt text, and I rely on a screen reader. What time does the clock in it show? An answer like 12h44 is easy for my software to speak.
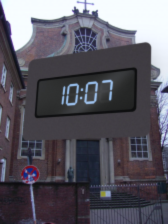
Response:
10h07
